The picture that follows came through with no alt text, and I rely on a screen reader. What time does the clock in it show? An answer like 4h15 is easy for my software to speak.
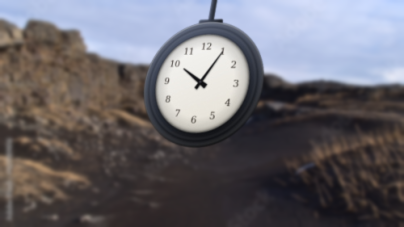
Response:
10h05
